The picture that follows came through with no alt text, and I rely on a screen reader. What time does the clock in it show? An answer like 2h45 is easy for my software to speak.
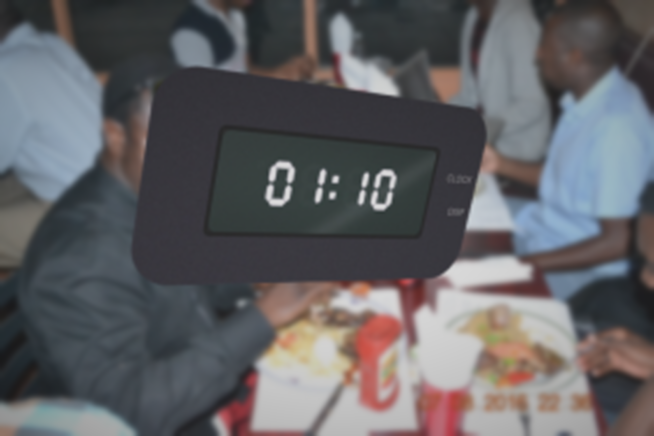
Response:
1h10
